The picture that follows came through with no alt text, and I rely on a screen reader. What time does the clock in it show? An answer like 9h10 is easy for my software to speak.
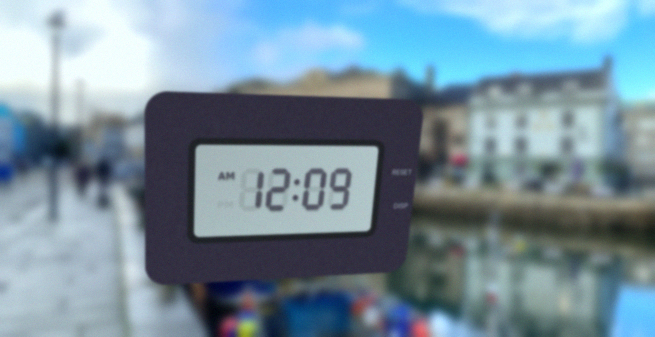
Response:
12h09
